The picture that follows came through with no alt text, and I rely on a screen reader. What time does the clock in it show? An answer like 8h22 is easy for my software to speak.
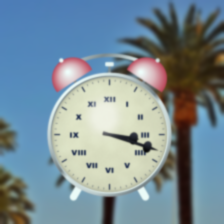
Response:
3h18
